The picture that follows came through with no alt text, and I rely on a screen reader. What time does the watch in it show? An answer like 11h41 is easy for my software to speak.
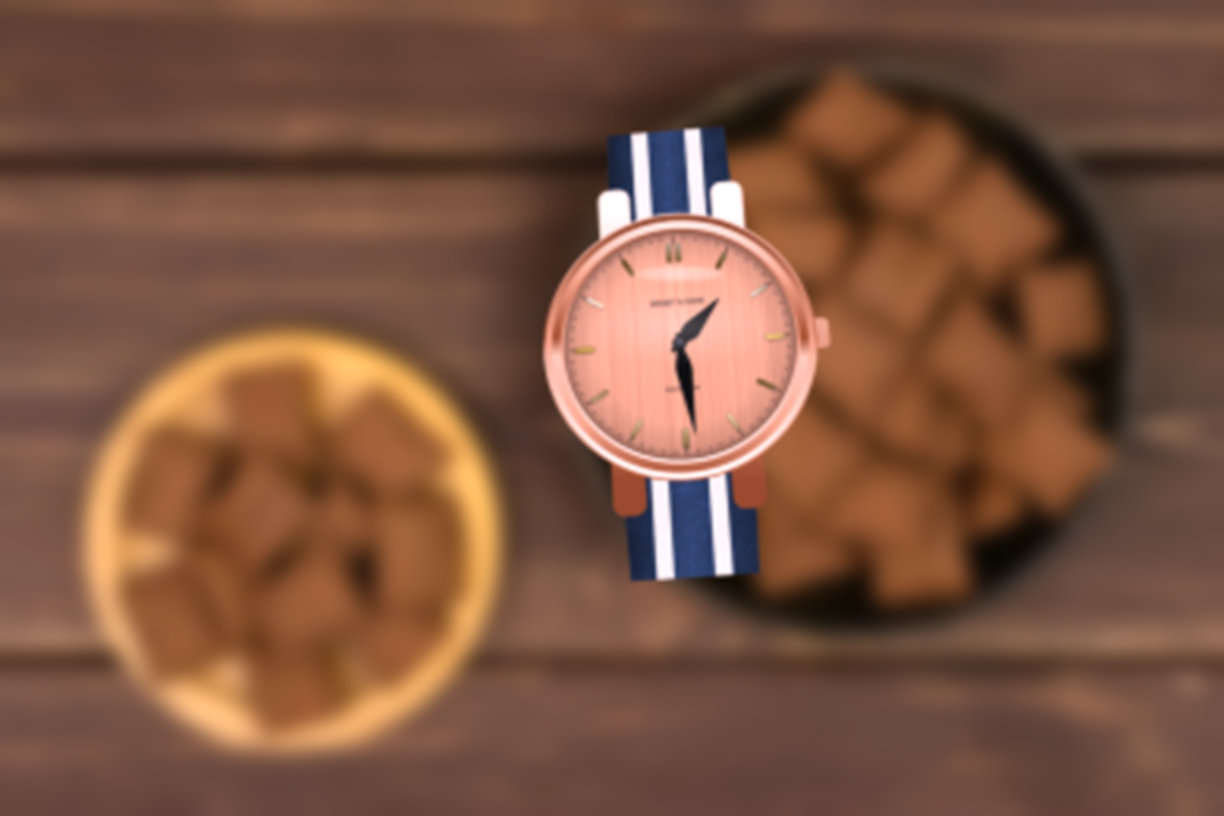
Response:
1h29
